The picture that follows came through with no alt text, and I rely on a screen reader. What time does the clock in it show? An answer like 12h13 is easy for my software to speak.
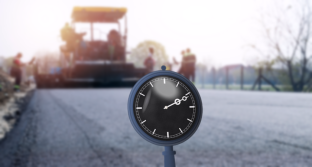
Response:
2h11
